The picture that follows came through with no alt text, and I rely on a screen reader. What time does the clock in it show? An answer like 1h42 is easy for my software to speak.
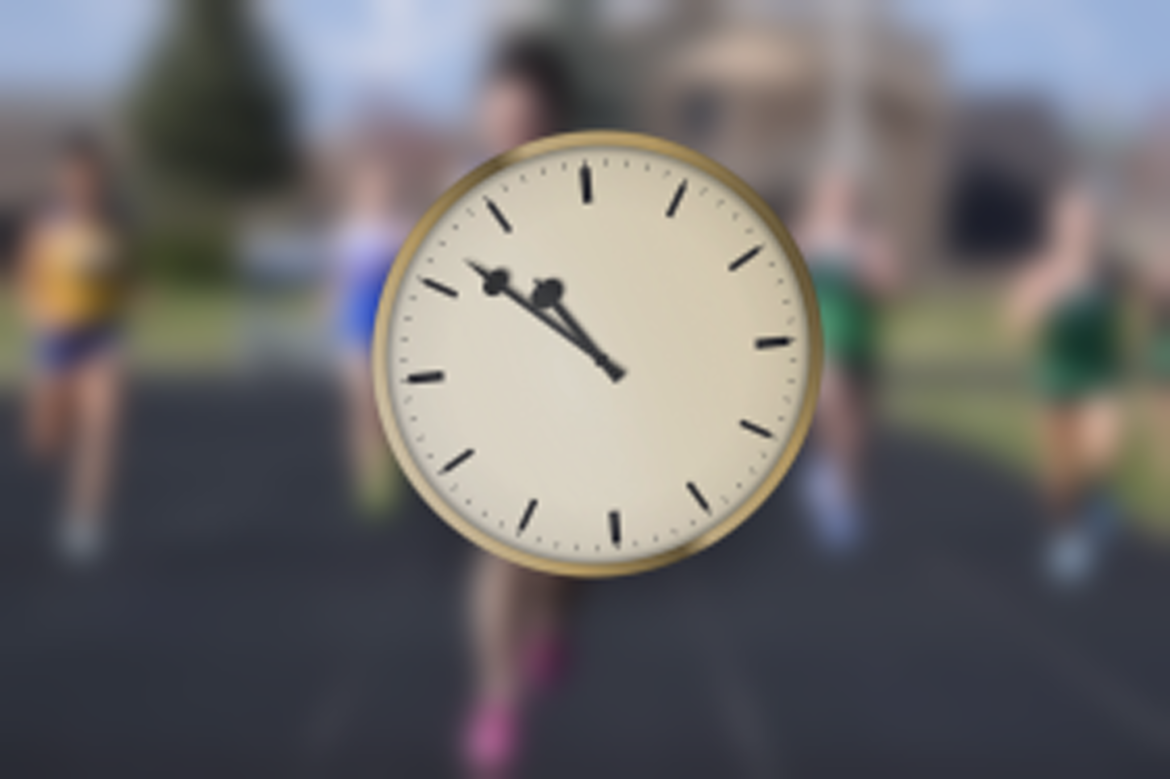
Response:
10h52
